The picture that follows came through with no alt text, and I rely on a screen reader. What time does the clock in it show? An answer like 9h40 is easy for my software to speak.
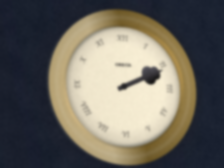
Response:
2h11
